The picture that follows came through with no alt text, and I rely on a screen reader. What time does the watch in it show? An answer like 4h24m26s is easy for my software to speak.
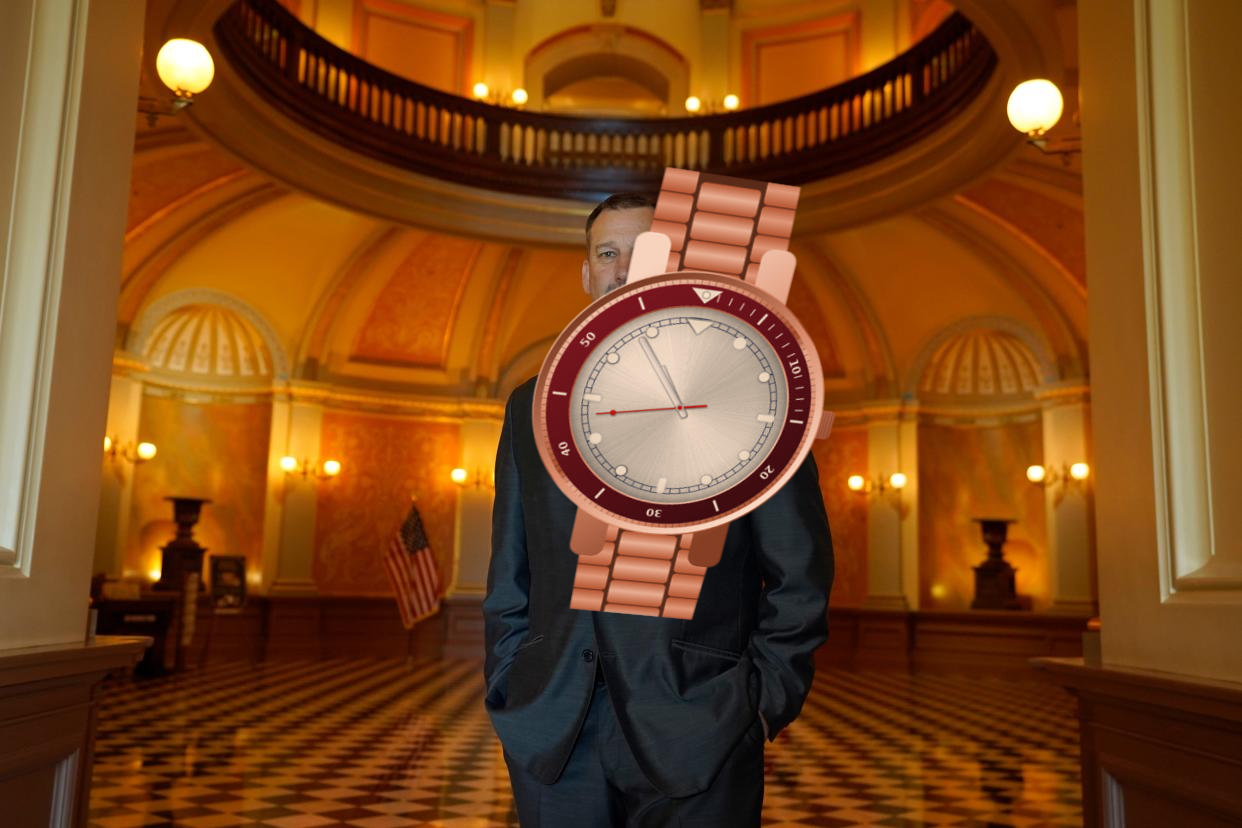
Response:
10h53m43s
